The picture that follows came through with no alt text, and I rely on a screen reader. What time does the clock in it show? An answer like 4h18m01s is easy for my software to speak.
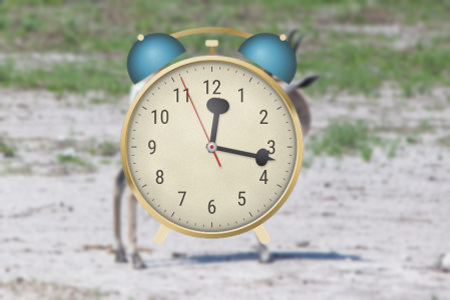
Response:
12h16m56s
